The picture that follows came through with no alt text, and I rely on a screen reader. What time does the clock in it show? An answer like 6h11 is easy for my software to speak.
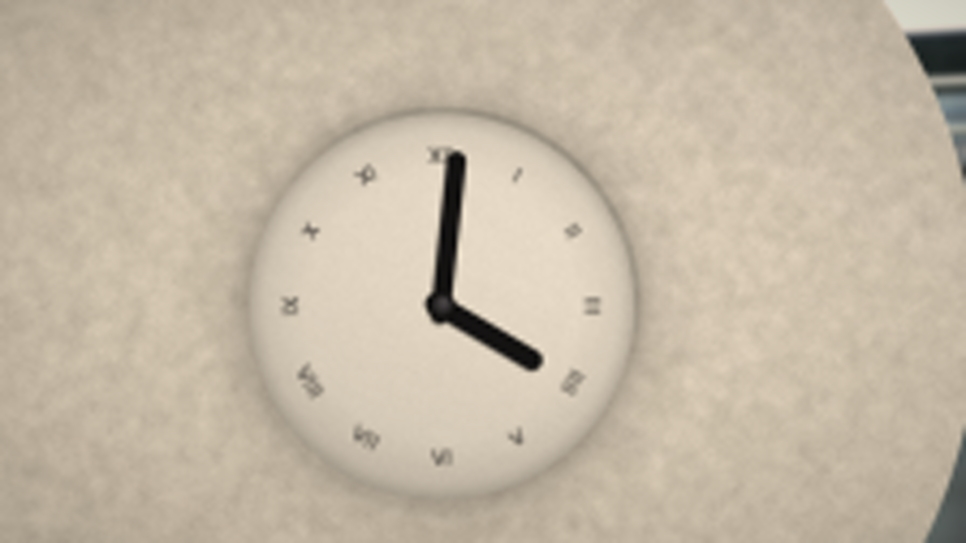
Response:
4h01
